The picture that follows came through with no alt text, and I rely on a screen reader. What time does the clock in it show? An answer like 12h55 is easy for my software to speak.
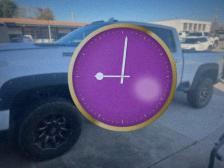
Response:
9h01
